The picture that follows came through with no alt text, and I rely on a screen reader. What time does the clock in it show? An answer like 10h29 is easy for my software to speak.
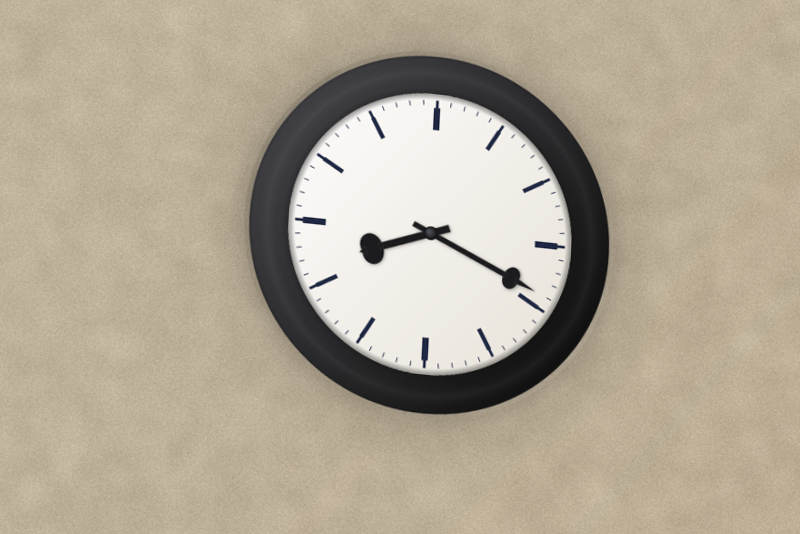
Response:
8h19
